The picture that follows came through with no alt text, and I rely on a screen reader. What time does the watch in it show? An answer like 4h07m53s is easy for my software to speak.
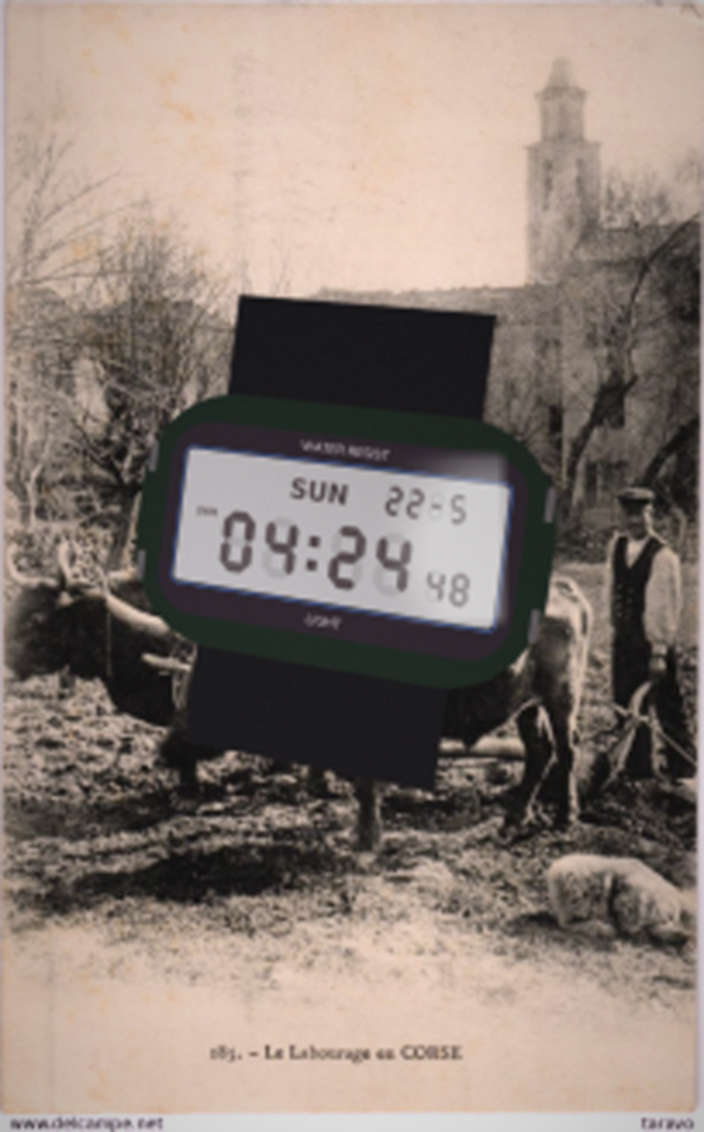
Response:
4h24m48s
